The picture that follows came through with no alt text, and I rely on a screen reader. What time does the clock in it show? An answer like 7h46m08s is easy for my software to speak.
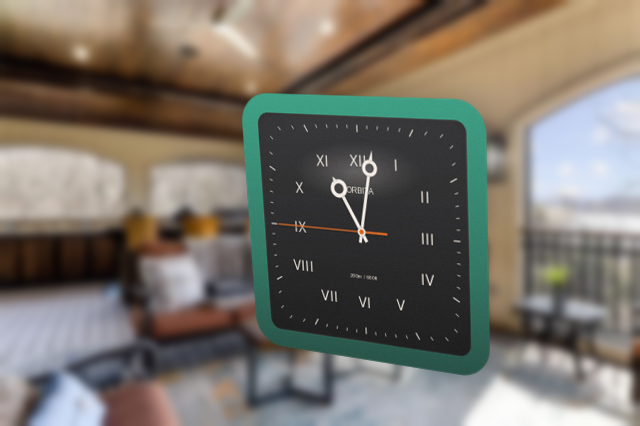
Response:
11h01m45s
